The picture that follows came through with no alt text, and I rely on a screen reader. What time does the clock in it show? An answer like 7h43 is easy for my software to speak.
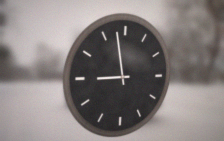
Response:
8h58
